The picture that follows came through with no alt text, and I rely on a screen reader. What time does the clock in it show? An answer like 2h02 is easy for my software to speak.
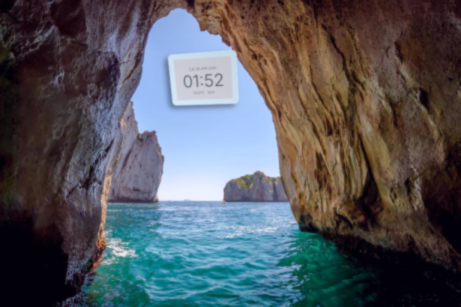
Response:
1h52
